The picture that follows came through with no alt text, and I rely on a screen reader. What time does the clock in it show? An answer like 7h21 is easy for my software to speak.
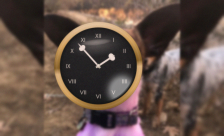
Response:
1h53
